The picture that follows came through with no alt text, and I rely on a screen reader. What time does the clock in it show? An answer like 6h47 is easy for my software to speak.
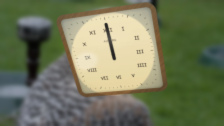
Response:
12h00
